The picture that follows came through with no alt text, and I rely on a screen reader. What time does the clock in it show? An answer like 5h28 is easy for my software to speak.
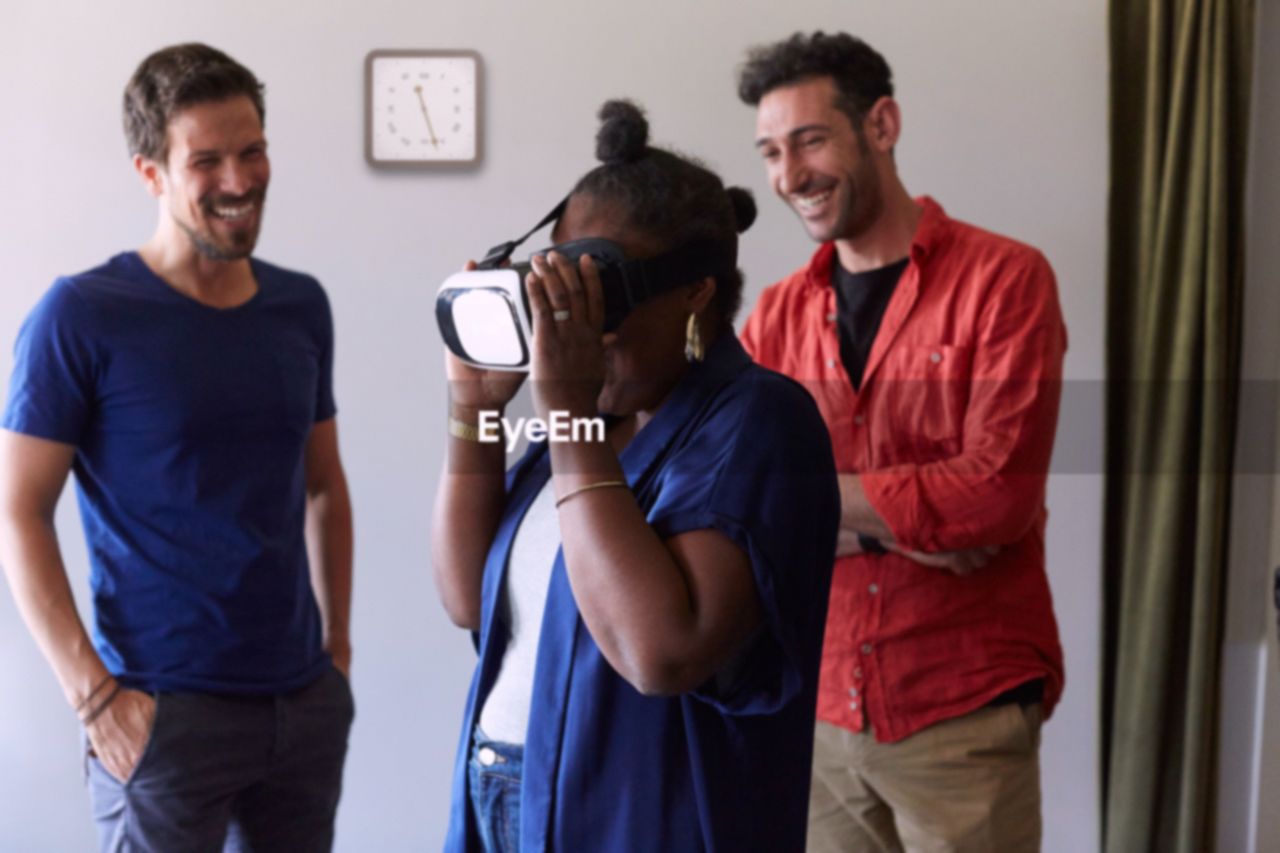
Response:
11h27
